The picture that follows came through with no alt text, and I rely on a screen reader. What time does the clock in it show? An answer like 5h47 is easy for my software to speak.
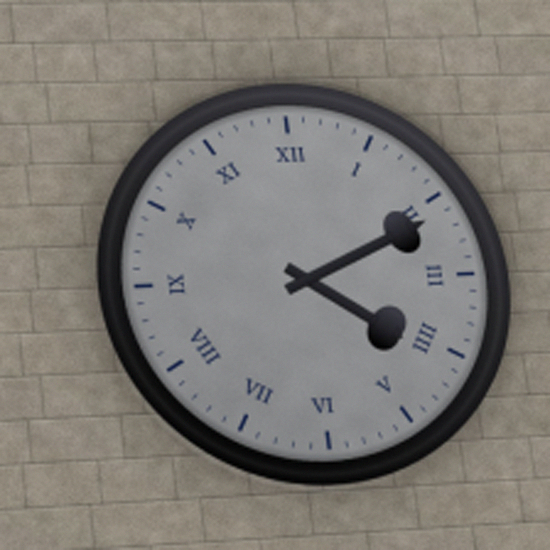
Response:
4h11
